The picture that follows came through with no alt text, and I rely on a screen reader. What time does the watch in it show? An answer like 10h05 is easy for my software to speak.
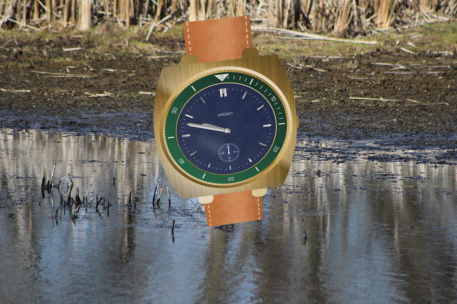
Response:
9h48
